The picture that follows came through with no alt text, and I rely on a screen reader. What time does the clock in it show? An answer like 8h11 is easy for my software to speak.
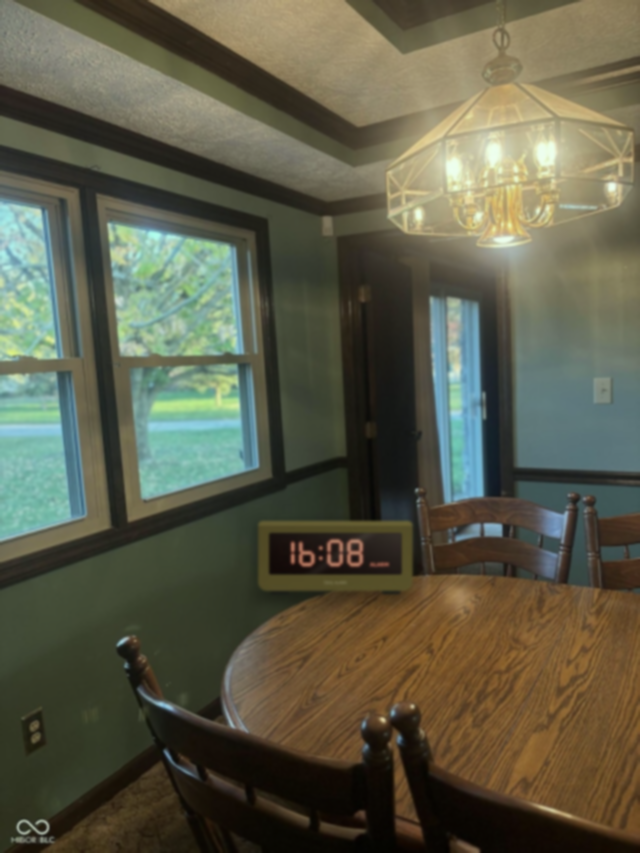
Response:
16h08
